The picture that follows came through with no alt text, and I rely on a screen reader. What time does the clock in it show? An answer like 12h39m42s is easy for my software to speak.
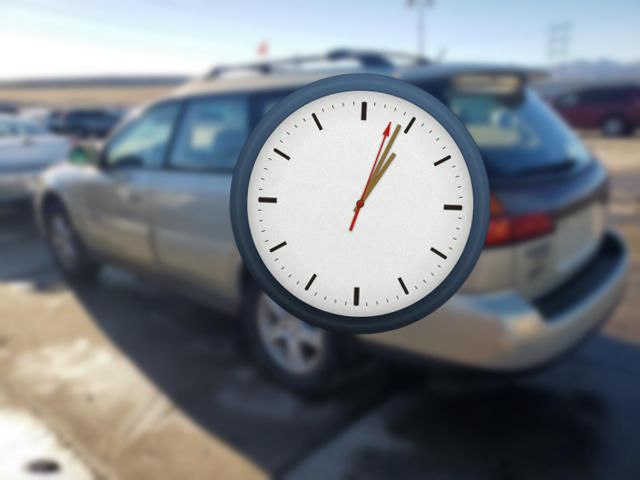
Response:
1h04m03s
